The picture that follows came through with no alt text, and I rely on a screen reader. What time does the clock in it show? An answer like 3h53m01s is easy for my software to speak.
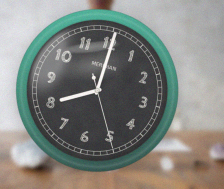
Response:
8h00m25s
